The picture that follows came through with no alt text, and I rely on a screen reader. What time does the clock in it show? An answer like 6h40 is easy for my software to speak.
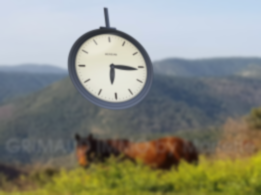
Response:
6h16
